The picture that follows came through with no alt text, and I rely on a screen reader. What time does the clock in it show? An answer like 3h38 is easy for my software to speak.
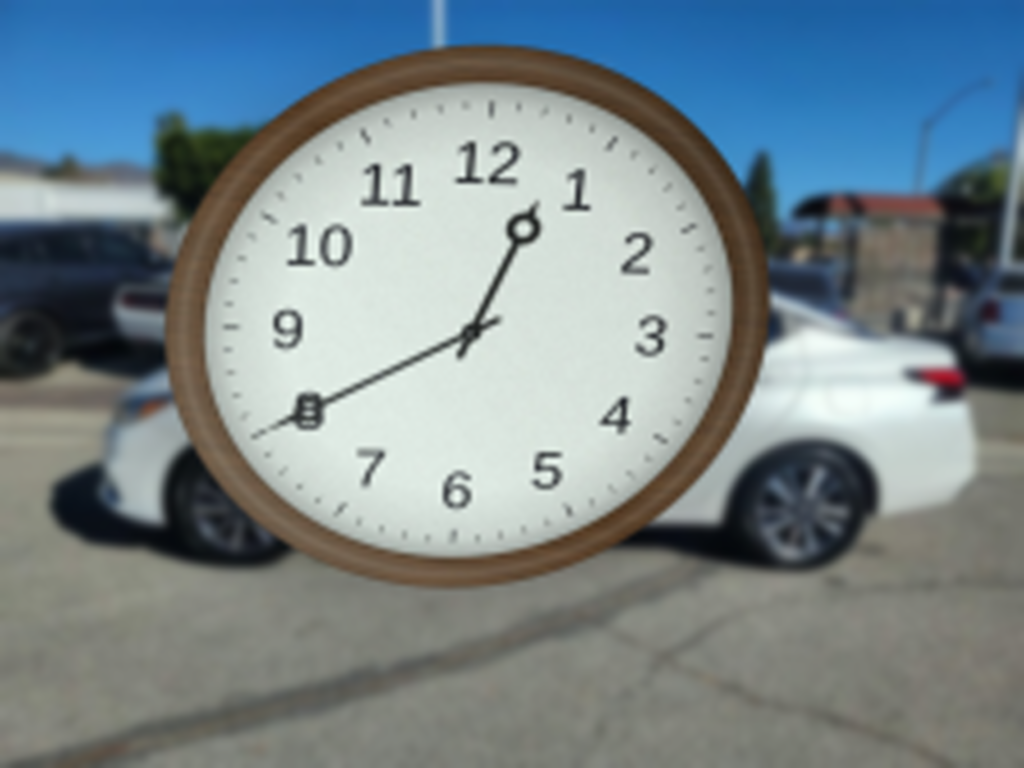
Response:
12h40
